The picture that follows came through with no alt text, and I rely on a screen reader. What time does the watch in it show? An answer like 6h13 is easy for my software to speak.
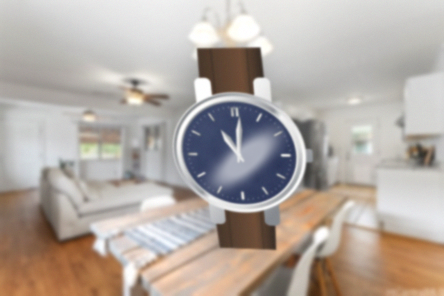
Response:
11h01
